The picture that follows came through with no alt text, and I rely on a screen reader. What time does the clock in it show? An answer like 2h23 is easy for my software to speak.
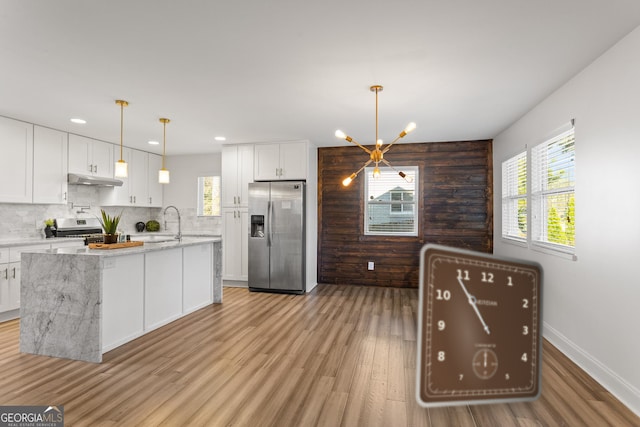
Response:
10h54
